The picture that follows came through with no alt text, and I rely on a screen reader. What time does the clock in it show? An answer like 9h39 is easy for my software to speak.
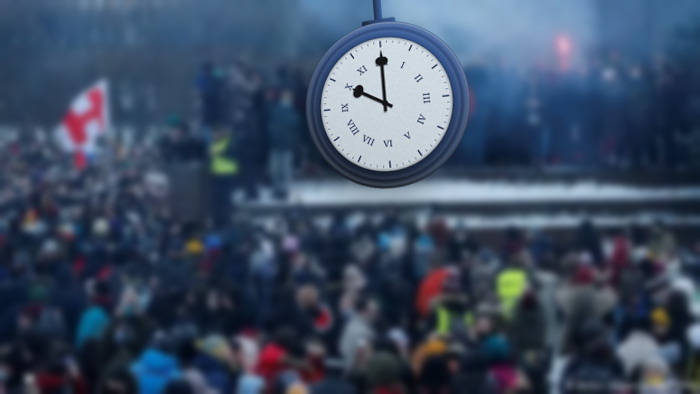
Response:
10h00
